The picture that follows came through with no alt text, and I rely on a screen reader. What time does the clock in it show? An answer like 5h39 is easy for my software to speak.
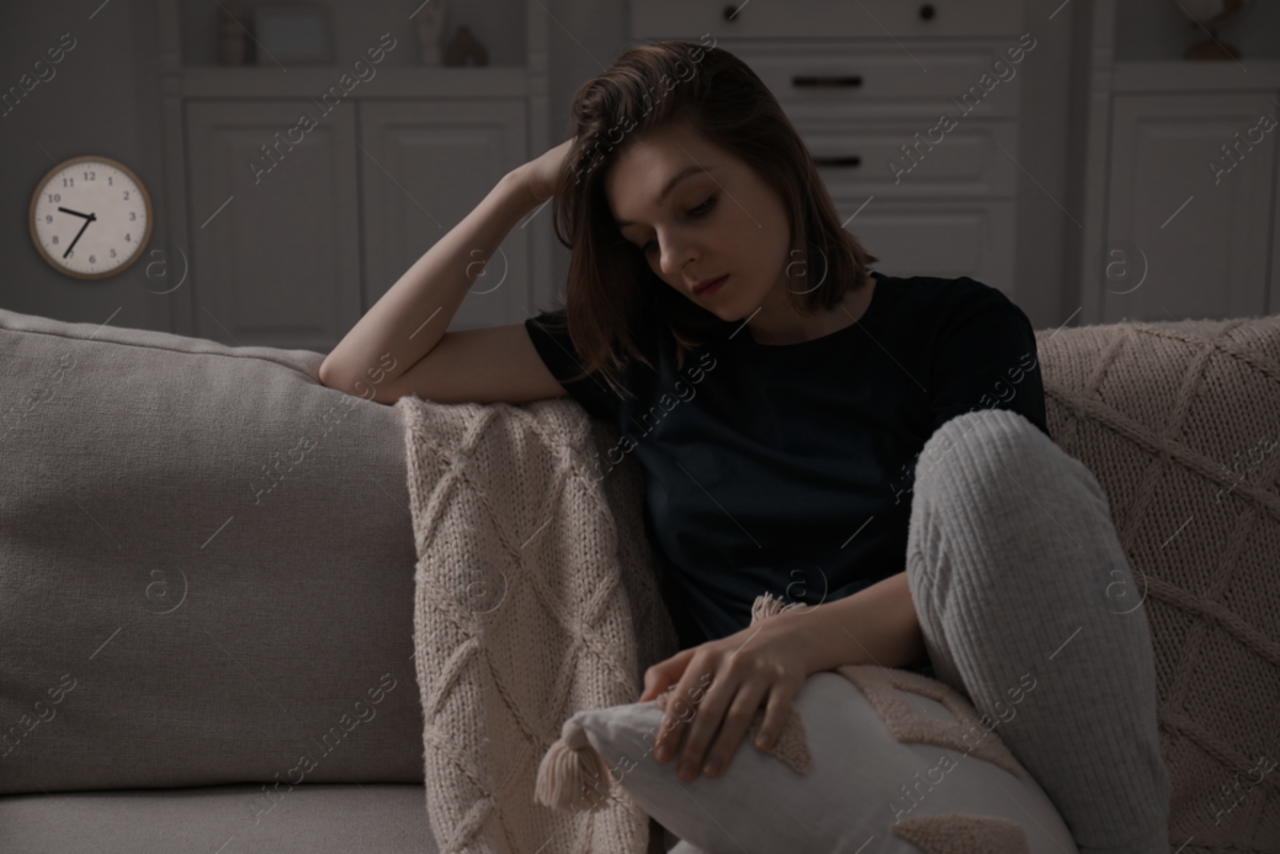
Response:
9h36
